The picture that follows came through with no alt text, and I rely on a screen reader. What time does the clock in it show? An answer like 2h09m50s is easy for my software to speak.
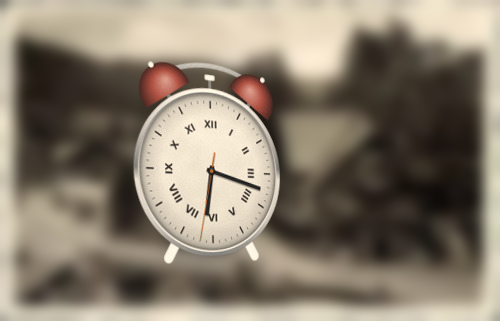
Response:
6h17m32s
